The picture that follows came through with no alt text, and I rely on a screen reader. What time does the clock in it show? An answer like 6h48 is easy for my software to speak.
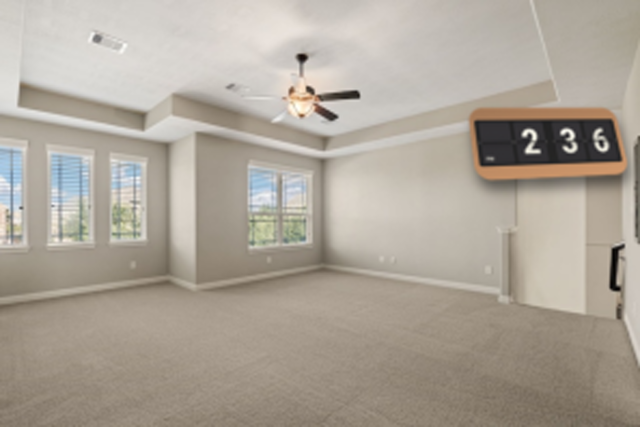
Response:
2h36
